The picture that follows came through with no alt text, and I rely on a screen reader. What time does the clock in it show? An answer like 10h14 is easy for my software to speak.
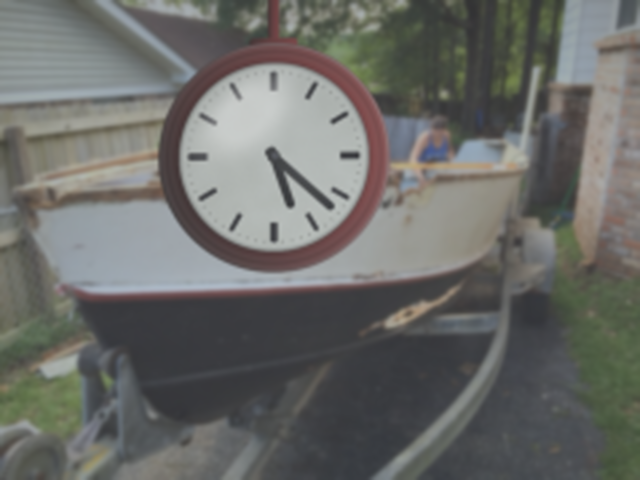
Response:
5h22
